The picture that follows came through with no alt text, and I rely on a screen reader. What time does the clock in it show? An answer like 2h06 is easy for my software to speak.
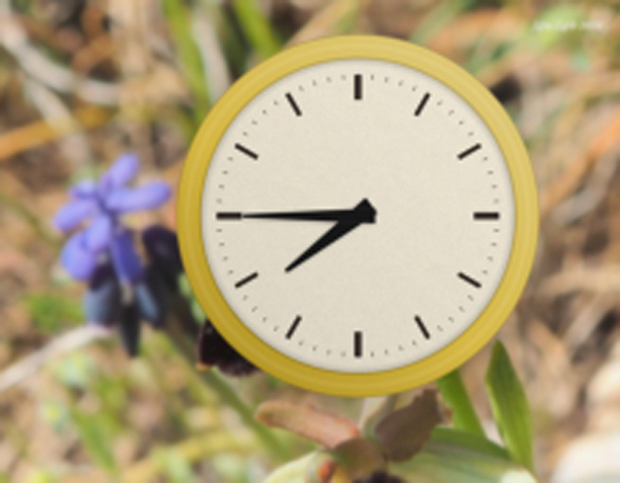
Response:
7h45
